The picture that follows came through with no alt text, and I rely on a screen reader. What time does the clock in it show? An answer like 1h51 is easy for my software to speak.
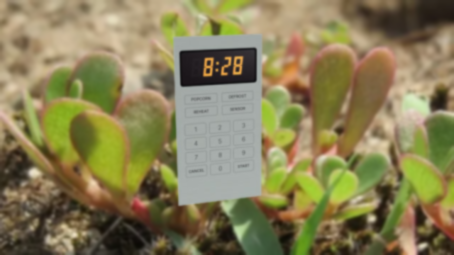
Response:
8h28
